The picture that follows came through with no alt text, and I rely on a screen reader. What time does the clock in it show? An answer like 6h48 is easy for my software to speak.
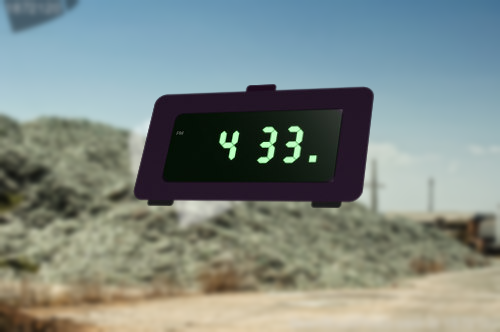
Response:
4h33
